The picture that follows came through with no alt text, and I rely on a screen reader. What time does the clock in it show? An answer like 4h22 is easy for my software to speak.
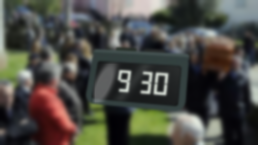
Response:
9h30
